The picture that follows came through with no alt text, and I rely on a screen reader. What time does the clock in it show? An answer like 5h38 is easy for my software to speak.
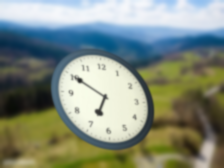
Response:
6h50
